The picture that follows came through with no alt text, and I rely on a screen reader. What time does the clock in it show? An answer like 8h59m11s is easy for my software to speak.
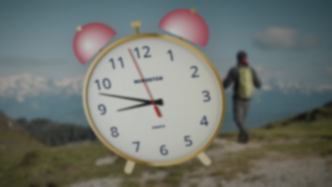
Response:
8h47m58s
